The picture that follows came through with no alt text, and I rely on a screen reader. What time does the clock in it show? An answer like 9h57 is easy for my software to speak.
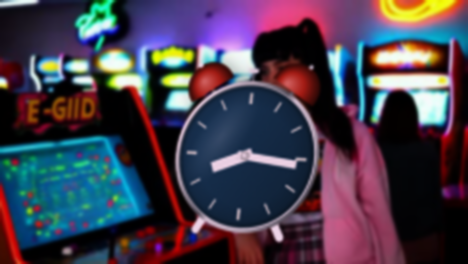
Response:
8h16
